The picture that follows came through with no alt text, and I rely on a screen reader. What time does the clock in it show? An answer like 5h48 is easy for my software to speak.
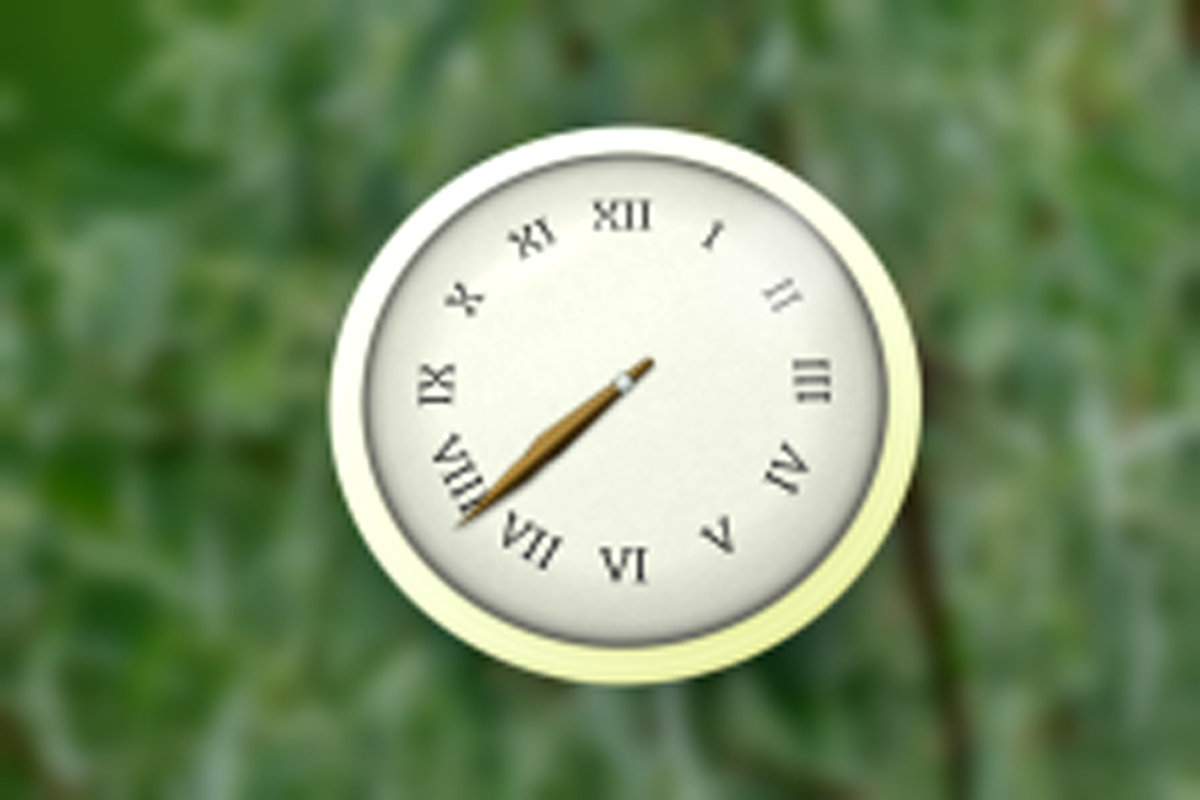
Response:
7h38
